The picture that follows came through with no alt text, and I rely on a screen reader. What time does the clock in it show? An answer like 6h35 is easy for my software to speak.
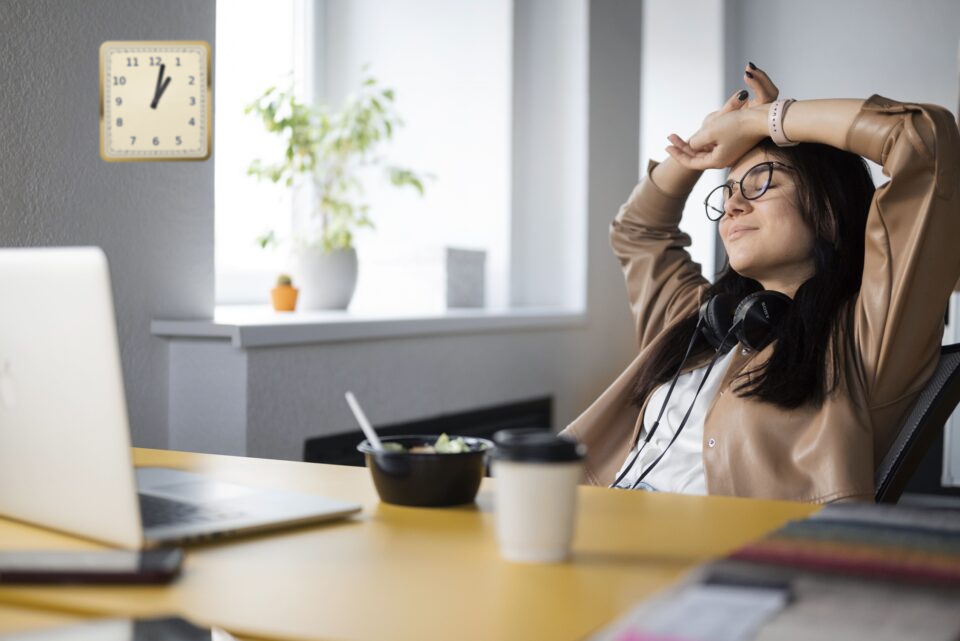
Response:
1h02
